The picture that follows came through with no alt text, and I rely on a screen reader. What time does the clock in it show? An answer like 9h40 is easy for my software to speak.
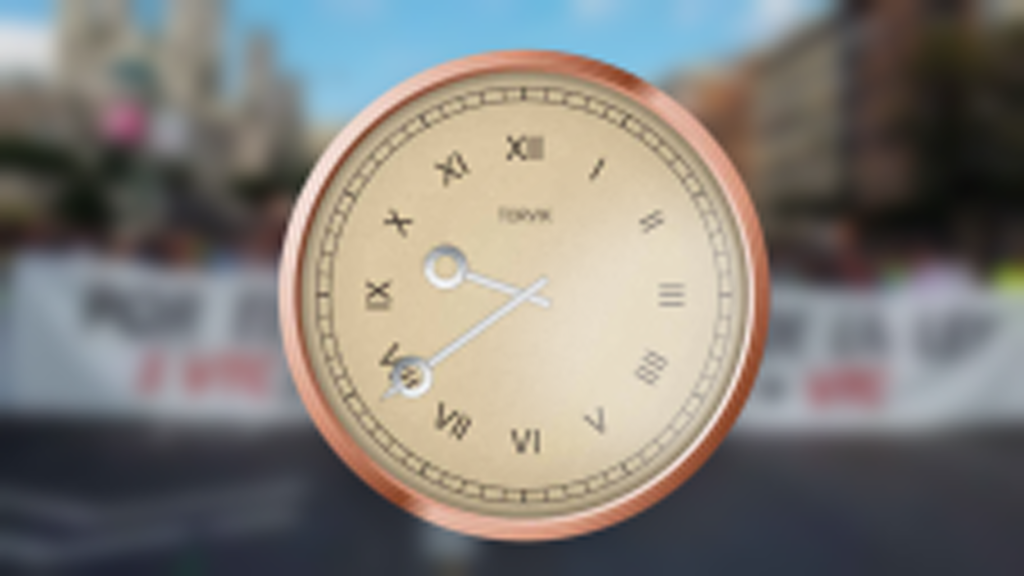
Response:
9h39
